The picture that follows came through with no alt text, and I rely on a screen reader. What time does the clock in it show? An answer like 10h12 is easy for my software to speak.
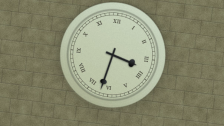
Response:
3h32
